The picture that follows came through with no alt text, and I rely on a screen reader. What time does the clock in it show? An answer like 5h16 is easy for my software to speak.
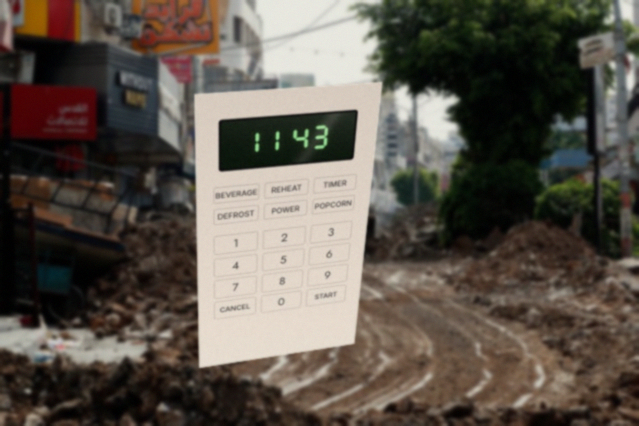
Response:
11h43
